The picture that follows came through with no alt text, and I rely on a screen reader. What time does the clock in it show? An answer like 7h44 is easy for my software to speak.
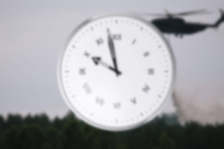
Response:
9h58
